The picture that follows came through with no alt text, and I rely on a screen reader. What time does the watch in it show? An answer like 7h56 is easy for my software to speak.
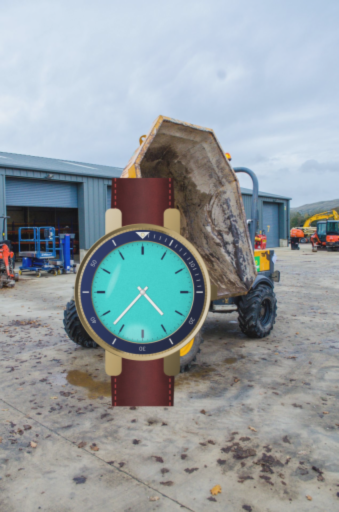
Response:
4h37
